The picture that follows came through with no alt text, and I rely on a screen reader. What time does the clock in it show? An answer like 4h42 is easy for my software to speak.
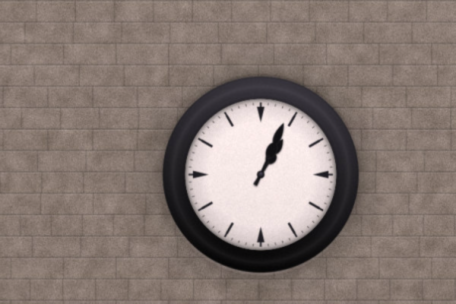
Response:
1h04
